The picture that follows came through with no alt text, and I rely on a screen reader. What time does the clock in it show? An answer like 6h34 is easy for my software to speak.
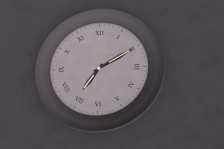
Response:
7h10
